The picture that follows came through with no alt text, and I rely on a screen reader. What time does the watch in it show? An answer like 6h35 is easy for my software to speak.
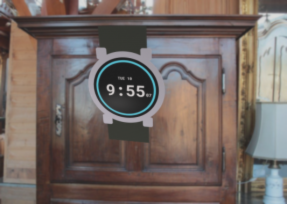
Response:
9h55
